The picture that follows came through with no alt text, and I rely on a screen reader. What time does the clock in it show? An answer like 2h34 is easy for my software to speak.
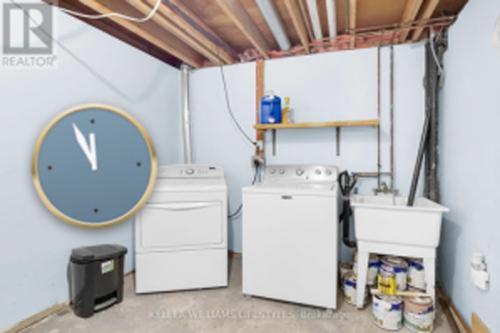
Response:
11h56
